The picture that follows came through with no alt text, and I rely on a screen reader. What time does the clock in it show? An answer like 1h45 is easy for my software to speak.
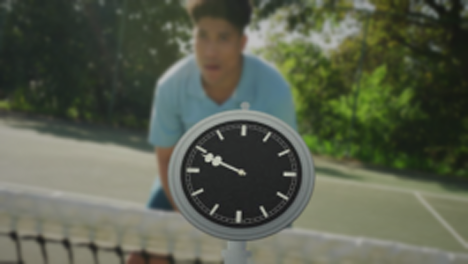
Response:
9h49
